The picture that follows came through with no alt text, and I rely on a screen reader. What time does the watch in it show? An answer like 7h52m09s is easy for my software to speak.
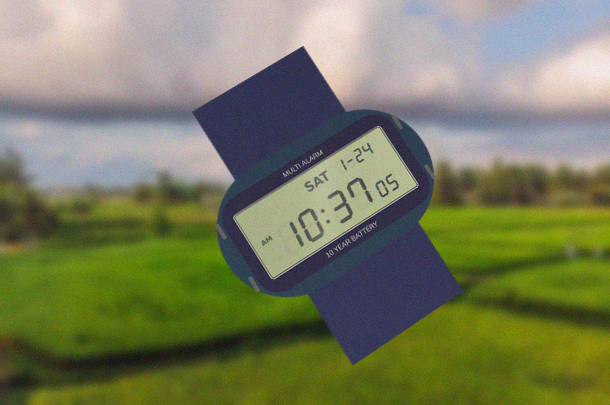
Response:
10h37m05s
